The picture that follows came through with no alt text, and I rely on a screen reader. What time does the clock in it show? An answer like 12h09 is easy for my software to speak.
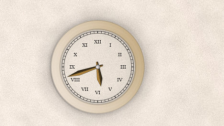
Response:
5h42
